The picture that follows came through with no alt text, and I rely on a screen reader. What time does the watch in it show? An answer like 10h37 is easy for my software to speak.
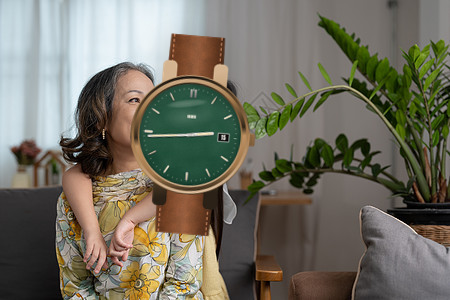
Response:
2h44
